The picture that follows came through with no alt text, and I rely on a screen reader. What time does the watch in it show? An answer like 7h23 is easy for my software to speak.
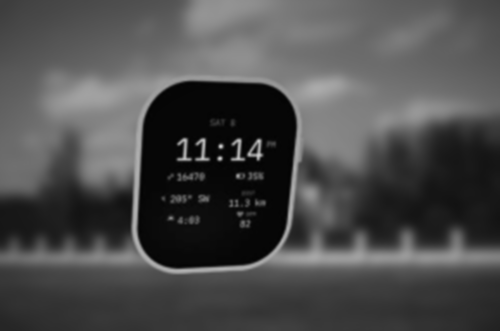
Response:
11h14
